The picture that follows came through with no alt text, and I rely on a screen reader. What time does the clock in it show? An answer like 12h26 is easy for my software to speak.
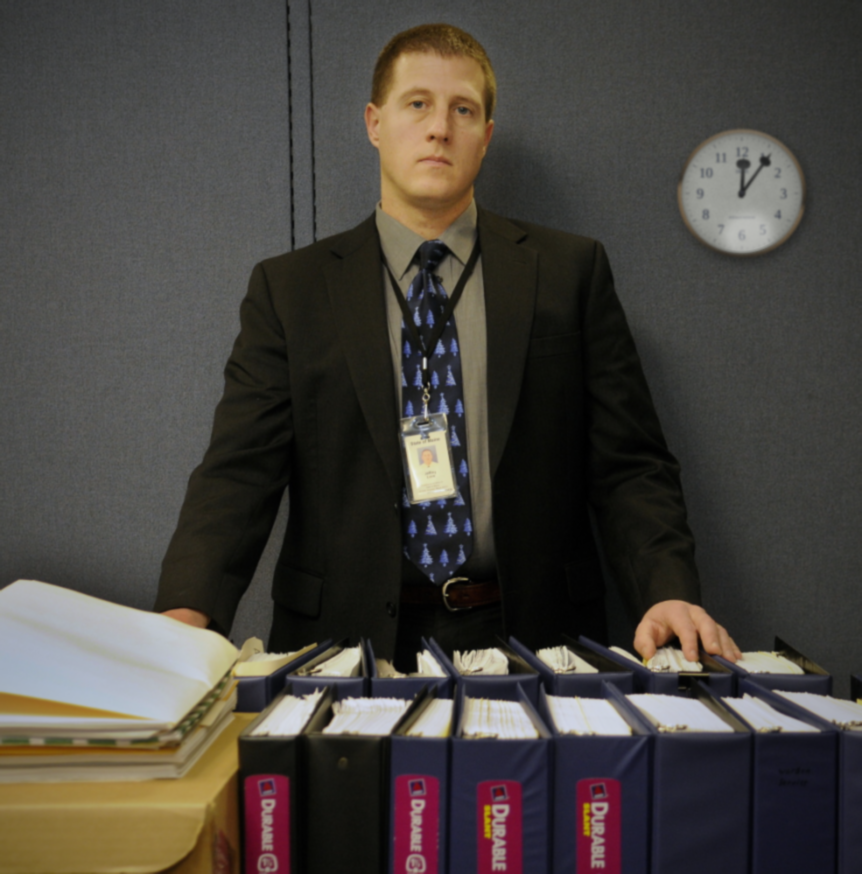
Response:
12h06
